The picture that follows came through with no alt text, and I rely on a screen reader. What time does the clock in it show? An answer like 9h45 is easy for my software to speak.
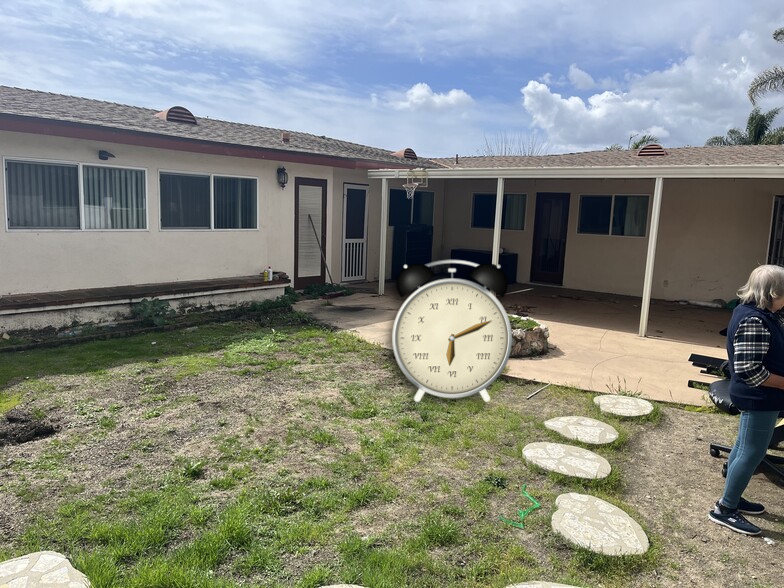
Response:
6h11
